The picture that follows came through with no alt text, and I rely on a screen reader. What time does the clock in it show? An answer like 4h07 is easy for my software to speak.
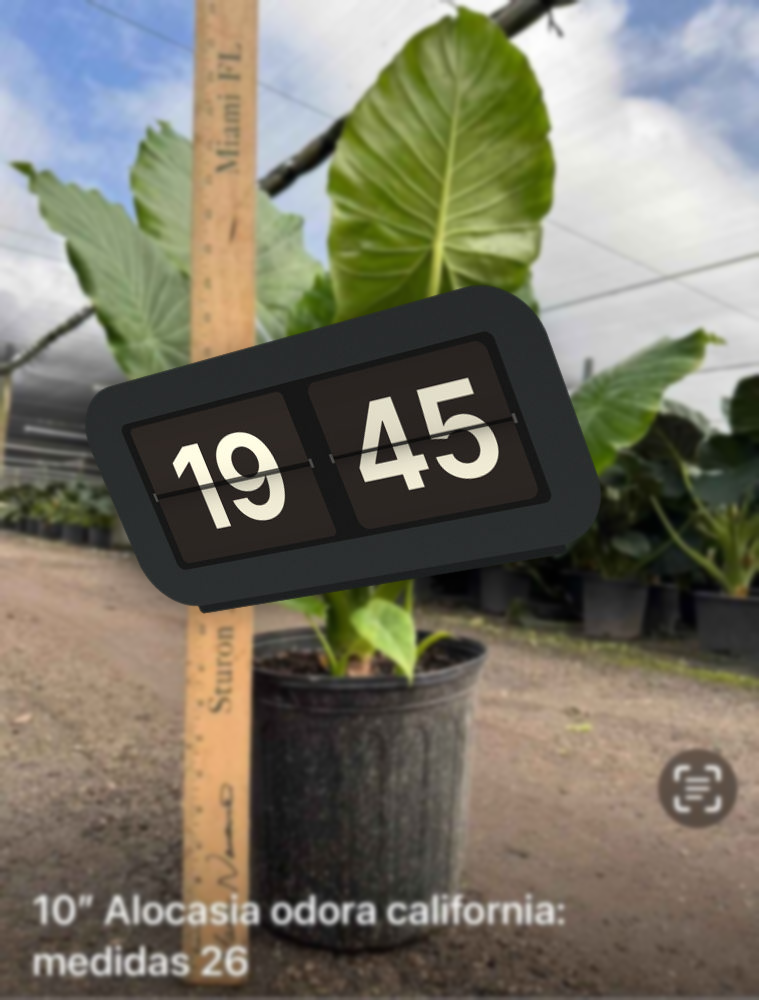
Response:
19h45
